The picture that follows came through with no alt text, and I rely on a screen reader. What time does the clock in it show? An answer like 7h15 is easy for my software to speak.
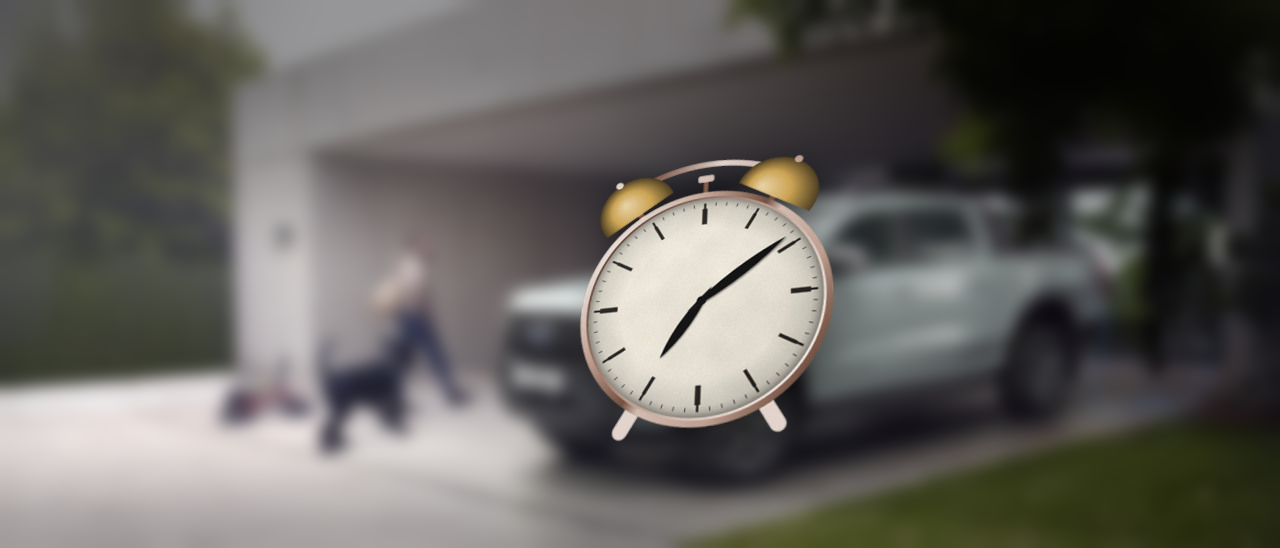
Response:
7h09
